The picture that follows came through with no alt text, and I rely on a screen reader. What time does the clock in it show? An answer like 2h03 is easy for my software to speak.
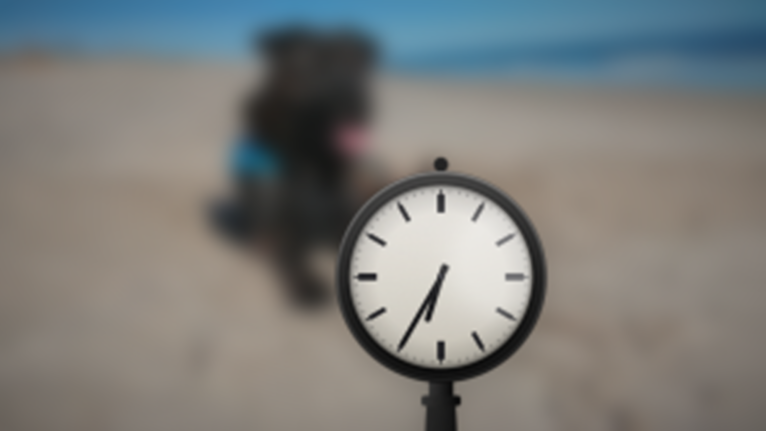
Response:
6h35
